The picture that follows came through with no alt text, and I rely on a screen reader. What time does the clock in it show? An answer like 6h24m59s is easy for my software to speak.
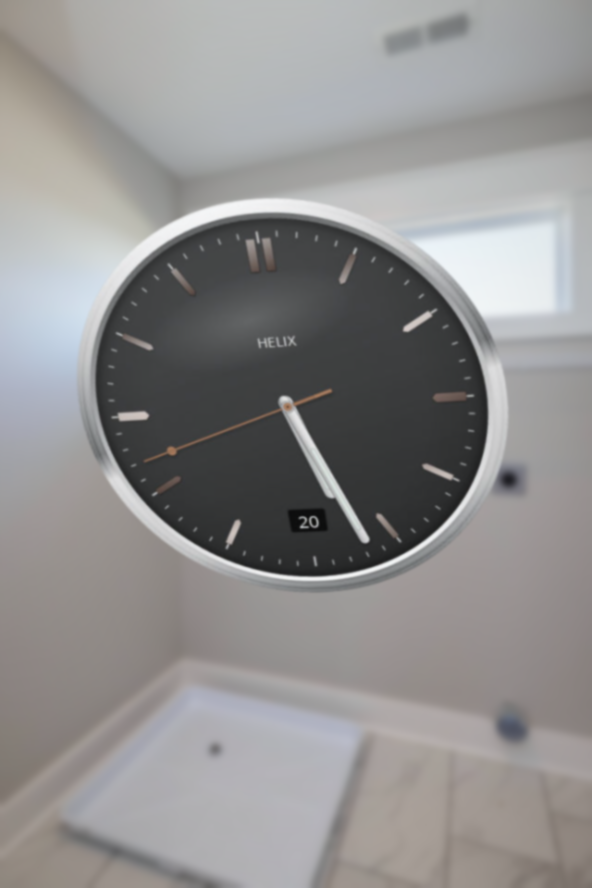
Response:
5h26m42s
